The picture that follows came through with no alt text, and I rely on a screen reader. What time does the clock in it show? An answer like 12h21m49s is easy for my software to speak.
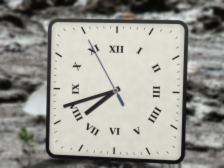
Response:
7h41m55s
